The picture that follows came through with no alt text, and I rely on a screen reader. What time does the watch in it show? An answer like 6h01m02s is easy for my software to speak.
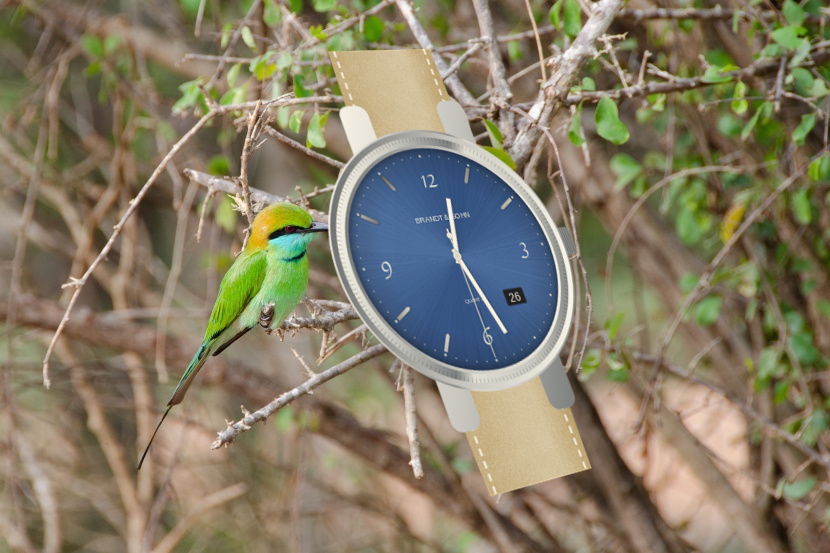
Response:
12h27m30s
